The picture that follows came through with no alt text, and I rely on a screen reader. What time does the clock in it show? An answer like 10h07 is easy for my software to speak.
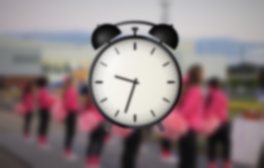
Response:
9h33
